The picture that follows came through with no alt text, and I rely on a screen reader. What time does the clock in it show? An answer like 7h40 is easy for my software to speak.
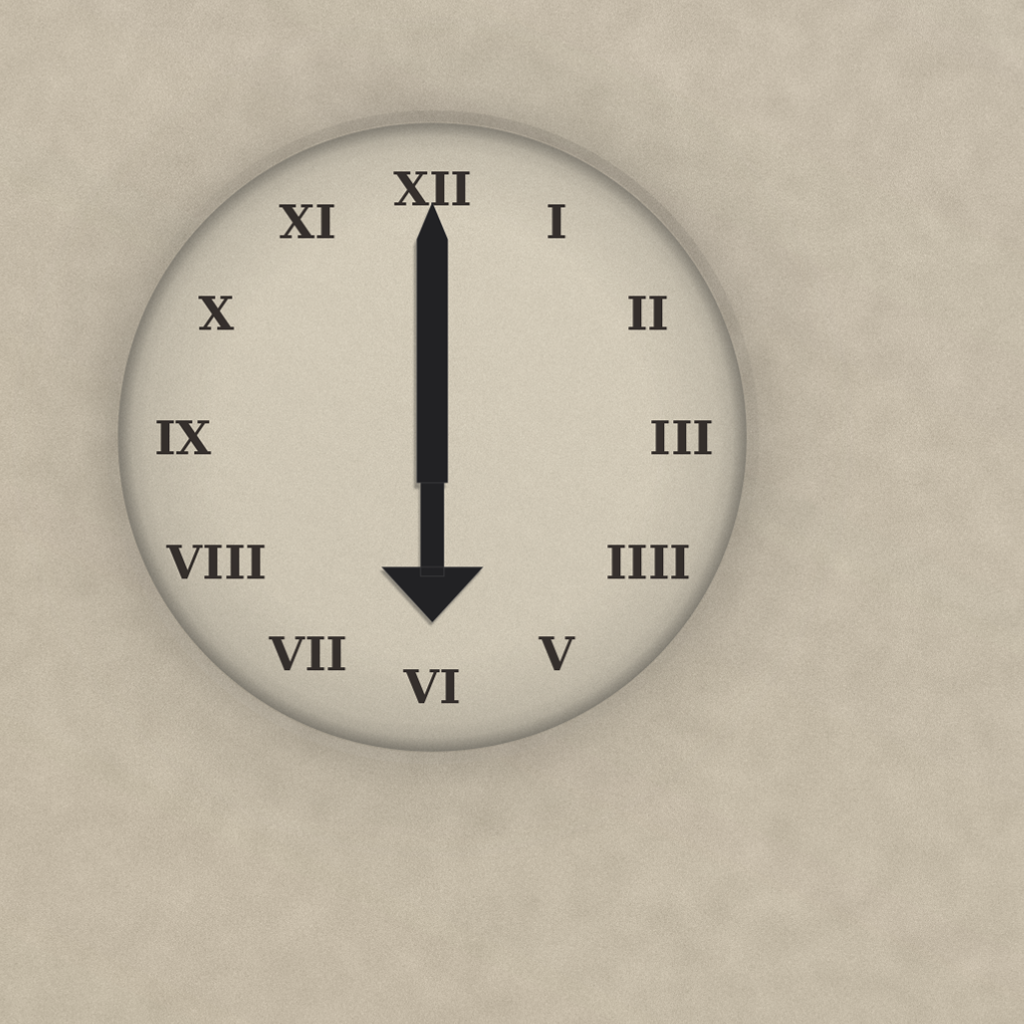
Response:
6h00
